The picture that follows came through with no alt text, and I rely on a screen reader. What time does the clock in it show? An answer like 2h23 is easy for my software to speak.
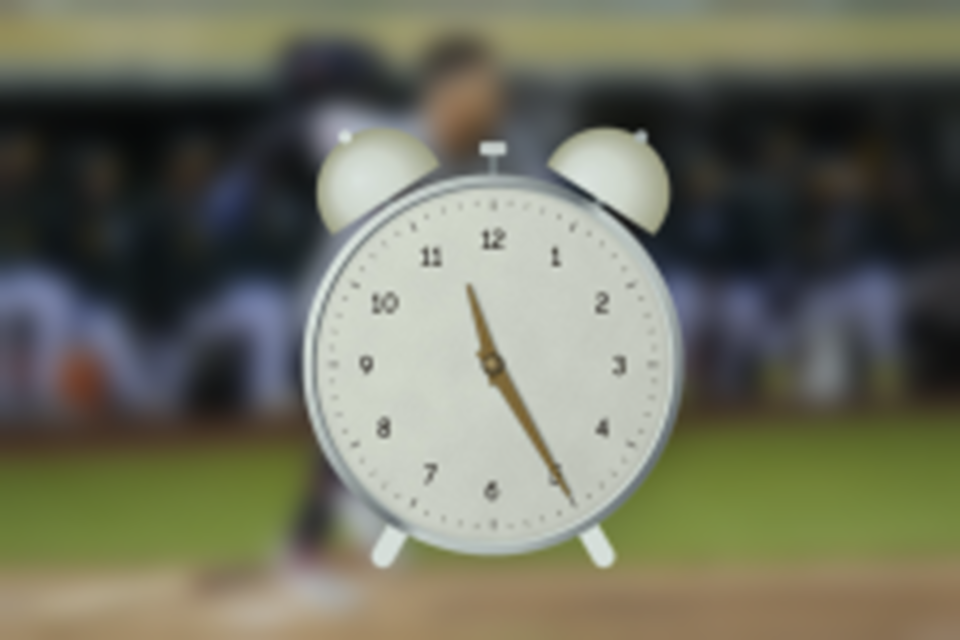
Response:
11h25
